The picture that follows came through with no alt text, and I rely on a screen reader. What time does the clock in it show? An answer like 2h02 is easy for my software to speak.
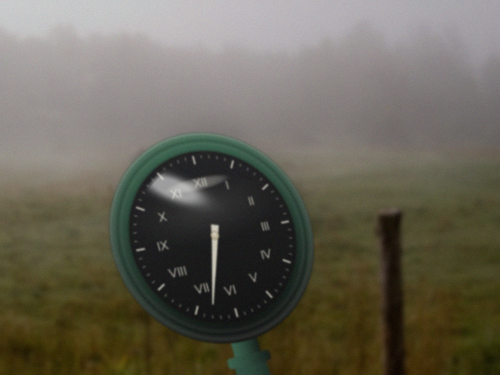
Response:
6h33
